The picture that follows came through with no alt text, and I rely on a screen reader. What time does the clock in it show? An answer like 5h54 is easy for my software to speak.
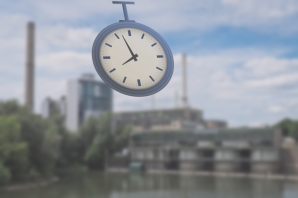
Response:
7h57
